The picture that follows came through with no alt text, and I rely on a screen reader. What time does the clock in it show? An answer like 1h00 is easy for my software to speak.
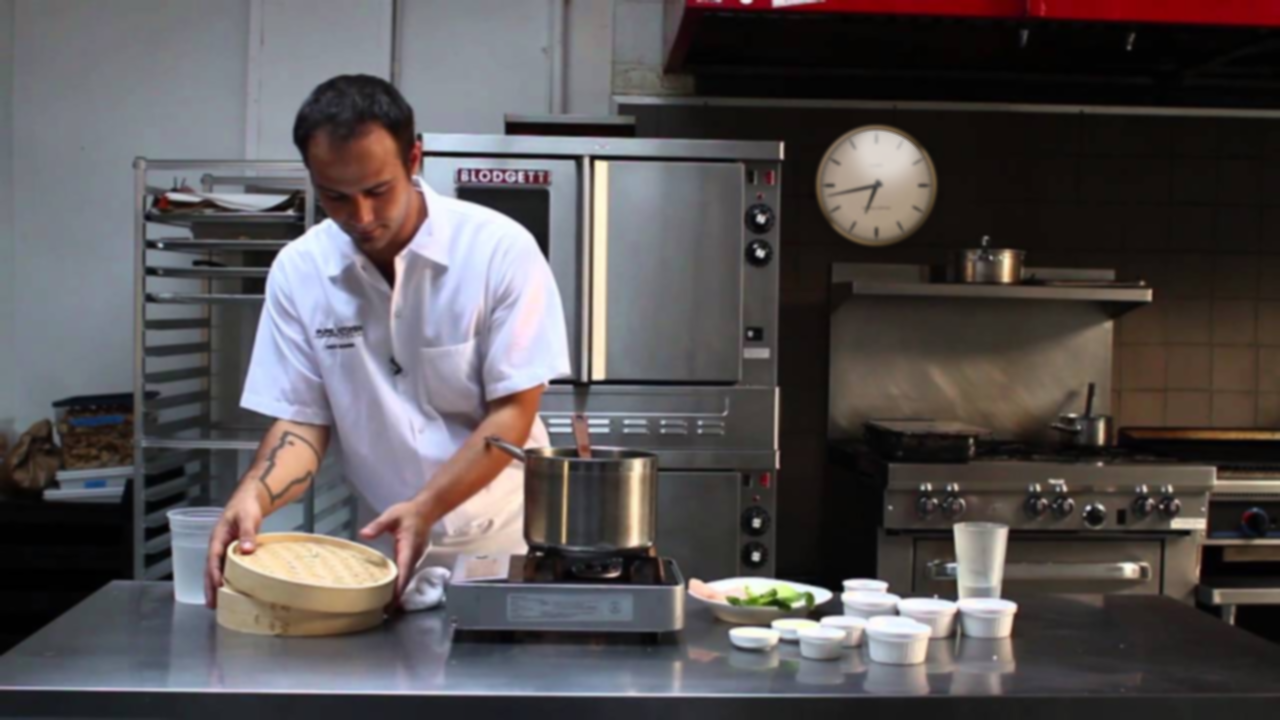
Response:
6h43
